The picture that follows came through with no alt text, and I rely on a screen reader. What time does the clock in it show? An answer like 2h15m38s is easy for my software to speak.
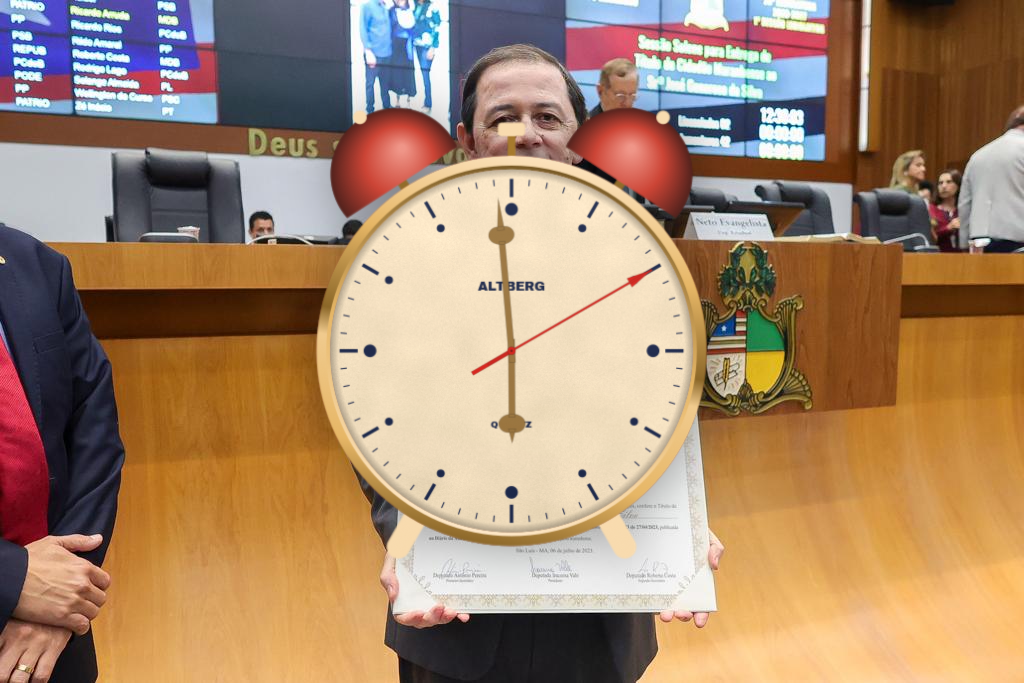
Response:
5h59m10s
